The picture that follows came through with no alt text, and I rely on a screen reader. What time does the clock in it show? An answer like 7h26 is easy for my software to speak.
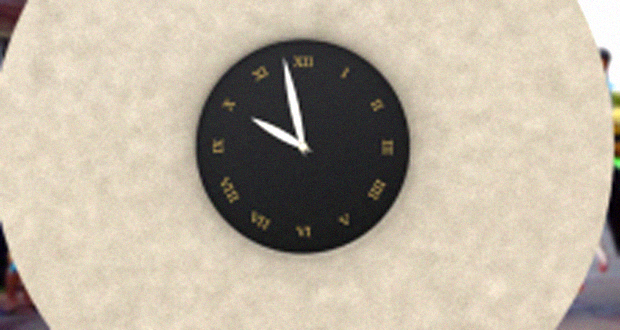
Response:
9h58
